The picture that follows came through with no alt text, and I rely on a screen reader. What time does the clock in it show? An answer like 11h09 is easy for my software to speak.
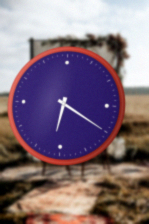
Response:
6h20
